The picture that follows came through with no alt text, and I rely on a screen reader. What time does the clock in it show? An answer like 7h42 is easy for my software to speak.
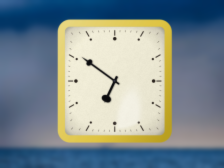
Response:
6h51
